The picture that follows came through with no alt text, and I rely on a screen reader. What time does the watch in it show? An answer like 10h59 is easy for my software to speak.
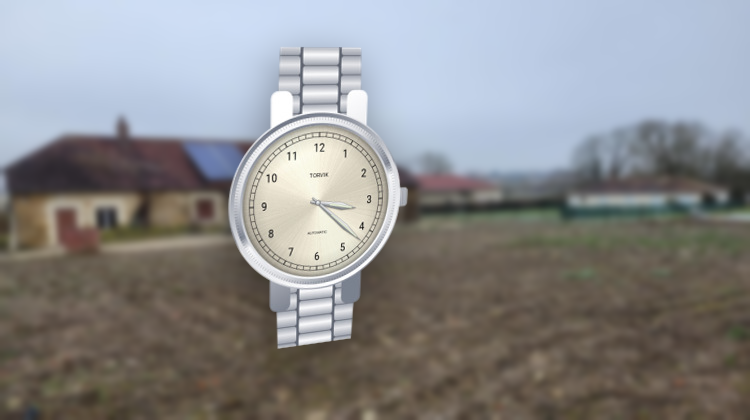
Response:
3h22
